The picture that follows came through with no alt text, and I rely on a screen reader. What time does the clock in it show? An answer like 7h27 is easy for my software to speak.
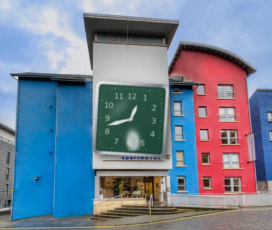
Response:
12h42
